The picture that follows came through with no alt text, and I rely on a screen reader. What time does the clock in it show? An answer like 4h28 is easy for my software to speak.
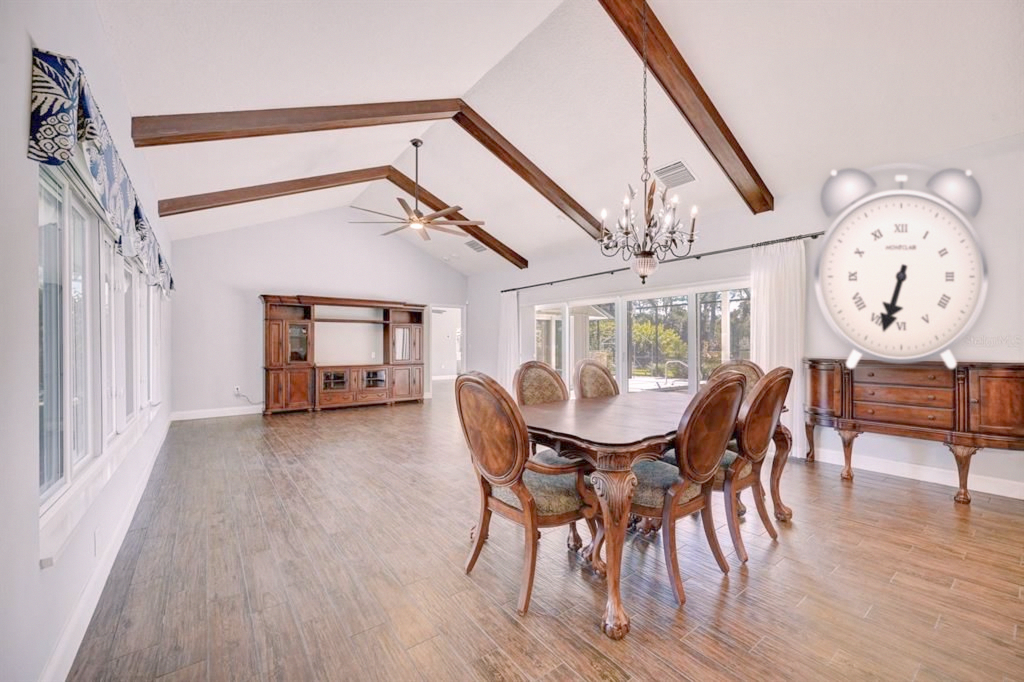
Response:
6h33
